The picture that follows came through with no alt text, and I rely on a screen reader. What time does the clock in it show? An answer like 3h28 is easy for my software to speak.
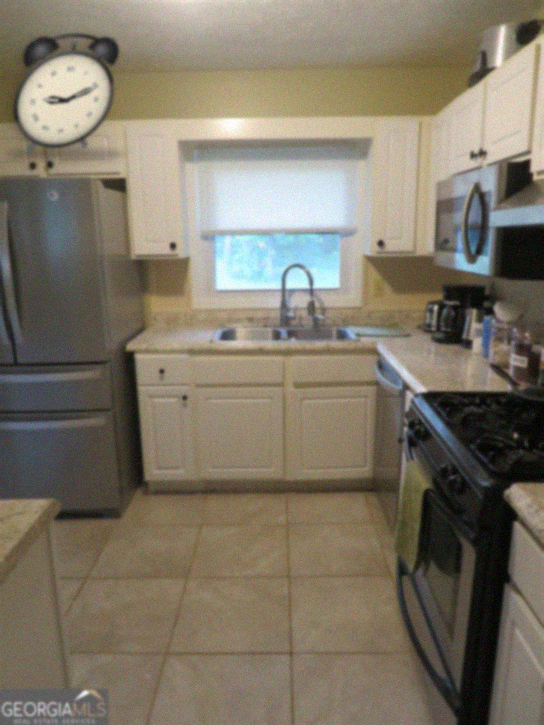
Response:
9h11
